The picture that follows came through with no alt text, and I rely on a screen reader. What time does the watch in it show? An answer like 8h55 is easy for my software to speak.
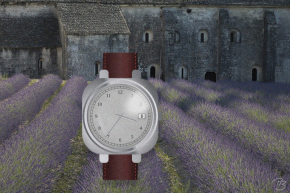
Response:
3h36
